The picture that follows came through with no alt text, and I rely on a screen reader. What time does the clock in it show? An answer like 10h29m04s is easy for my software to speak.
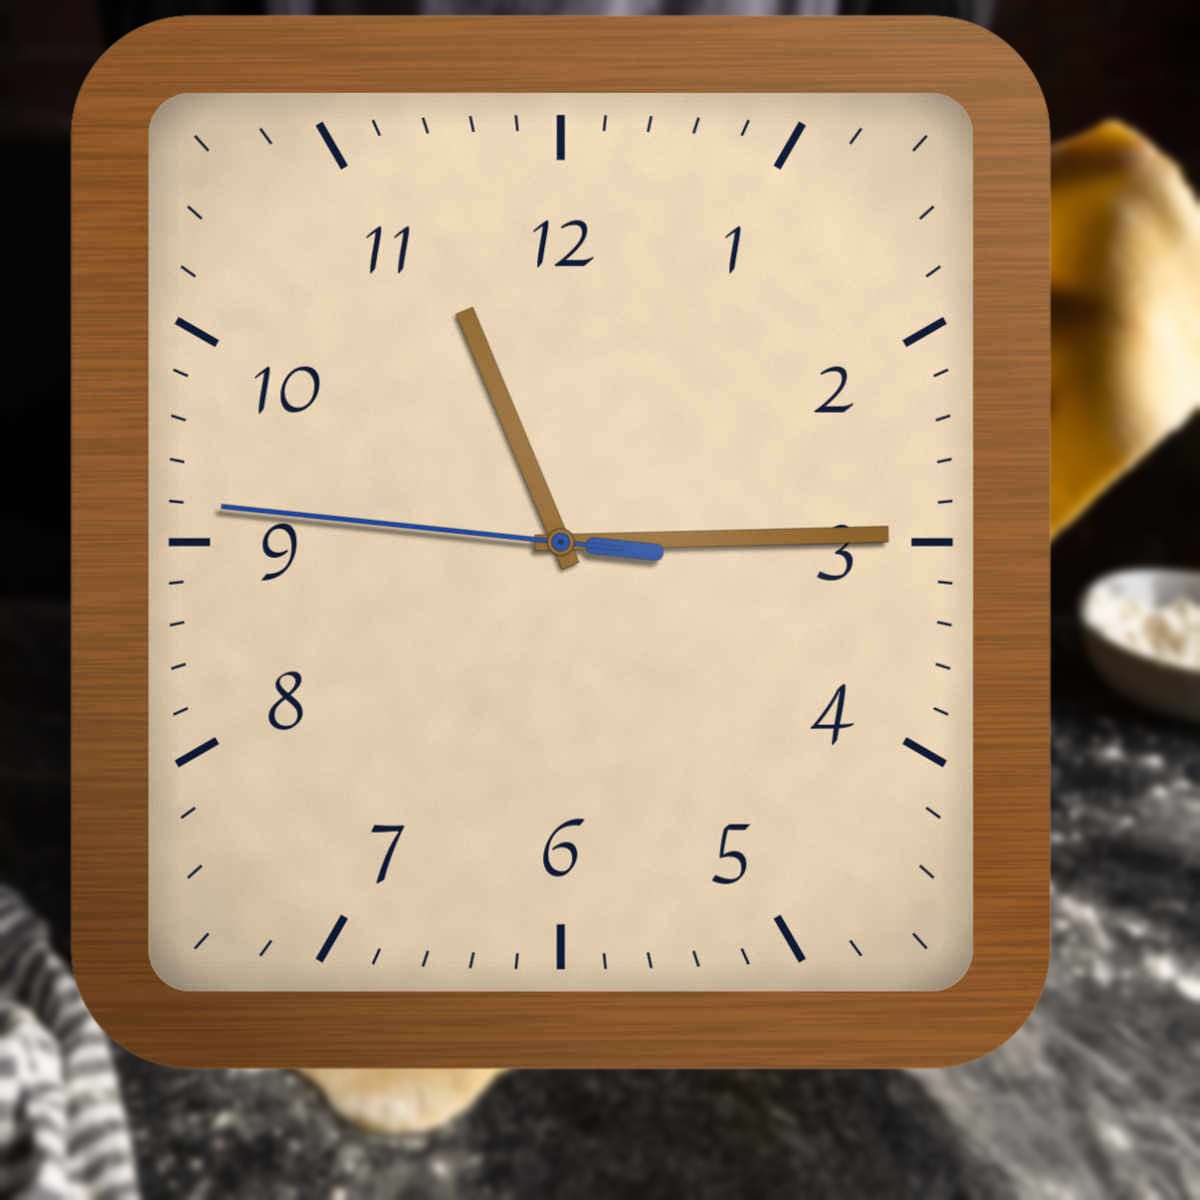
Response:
11h14m46s
